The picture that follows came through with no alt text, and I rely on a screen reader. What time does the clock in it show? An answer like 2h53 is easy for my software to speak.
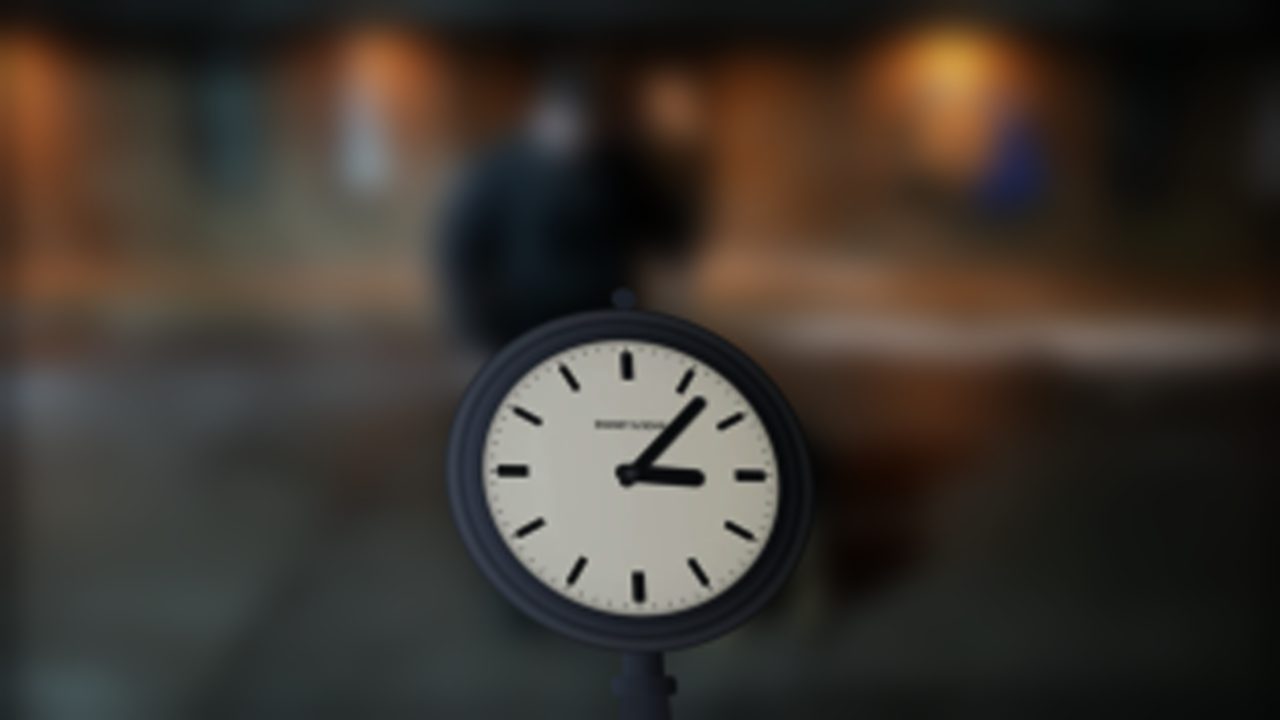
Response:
3h07
